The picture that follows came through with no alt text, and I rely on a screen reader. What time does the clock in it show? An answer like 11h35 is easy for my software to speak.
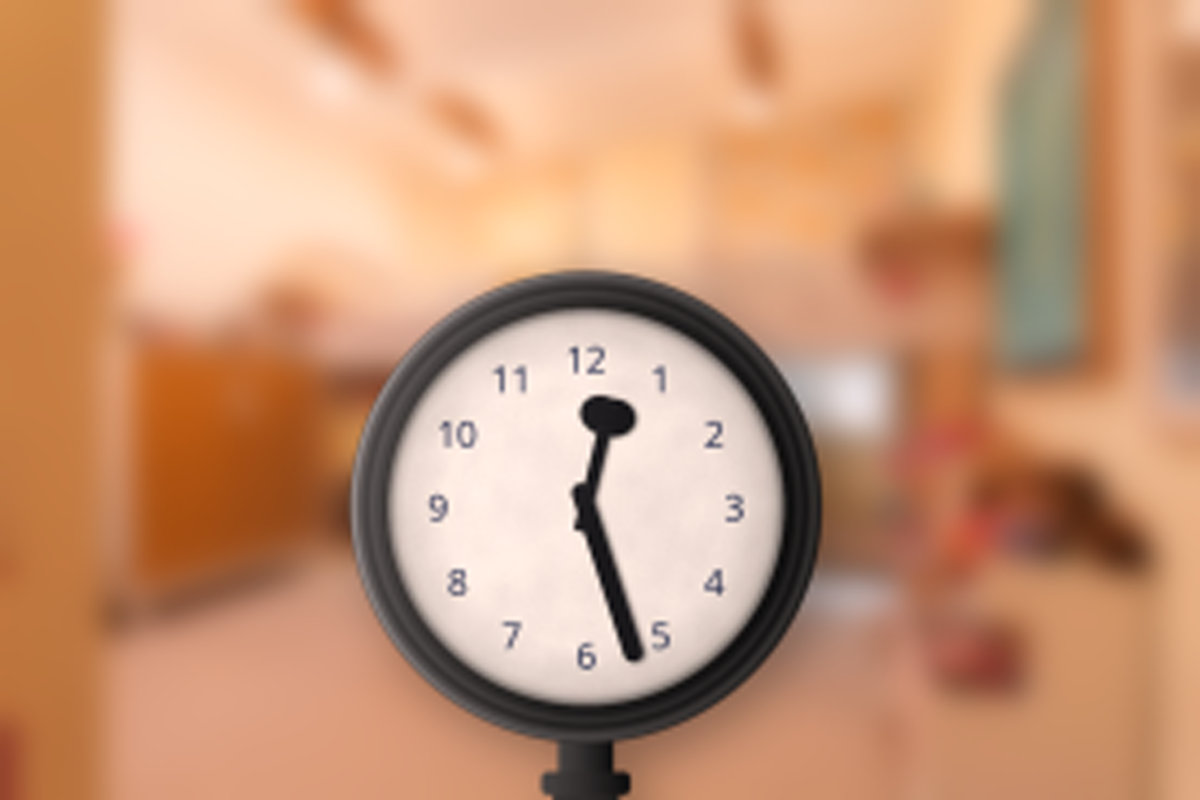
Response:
12h27
